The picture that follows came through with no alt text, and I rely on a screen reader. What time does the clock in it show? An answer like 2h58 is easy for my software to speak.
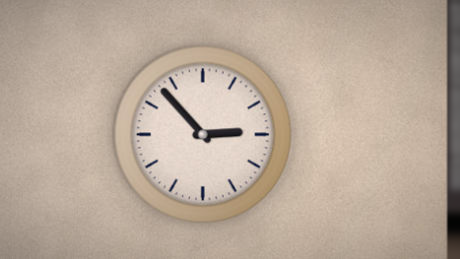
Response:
2h53
